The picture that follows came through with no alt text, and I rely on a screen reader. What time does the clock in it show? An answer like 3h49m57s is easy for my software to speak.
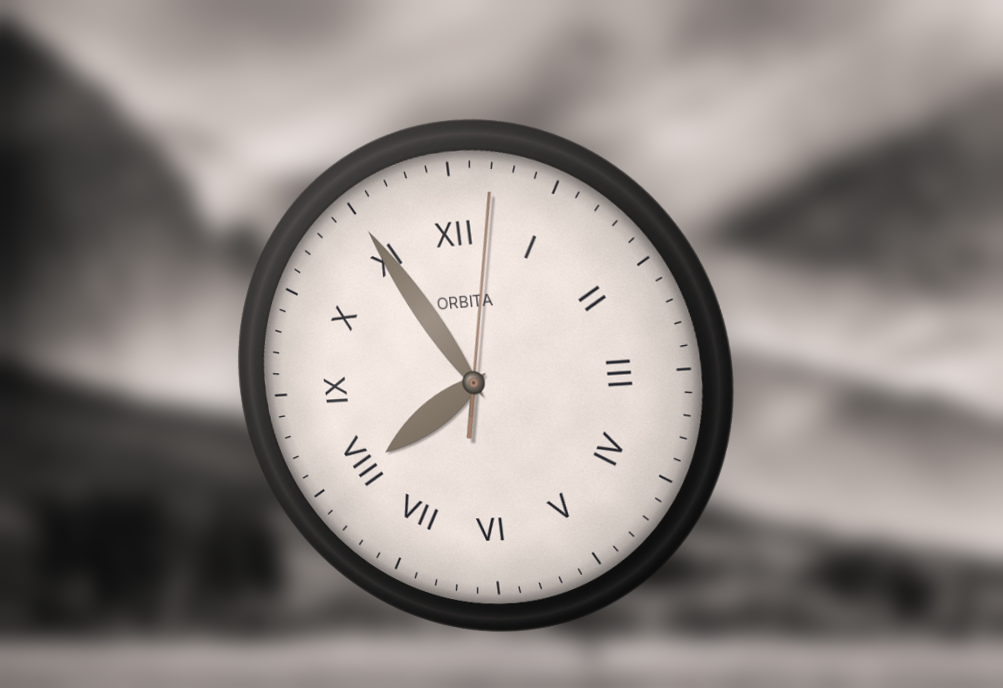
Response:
7h55m02s
